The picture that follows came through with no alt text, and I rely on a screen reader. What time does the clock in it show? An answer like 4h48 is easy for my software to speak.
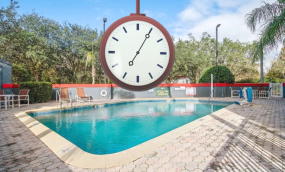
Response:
7h05
